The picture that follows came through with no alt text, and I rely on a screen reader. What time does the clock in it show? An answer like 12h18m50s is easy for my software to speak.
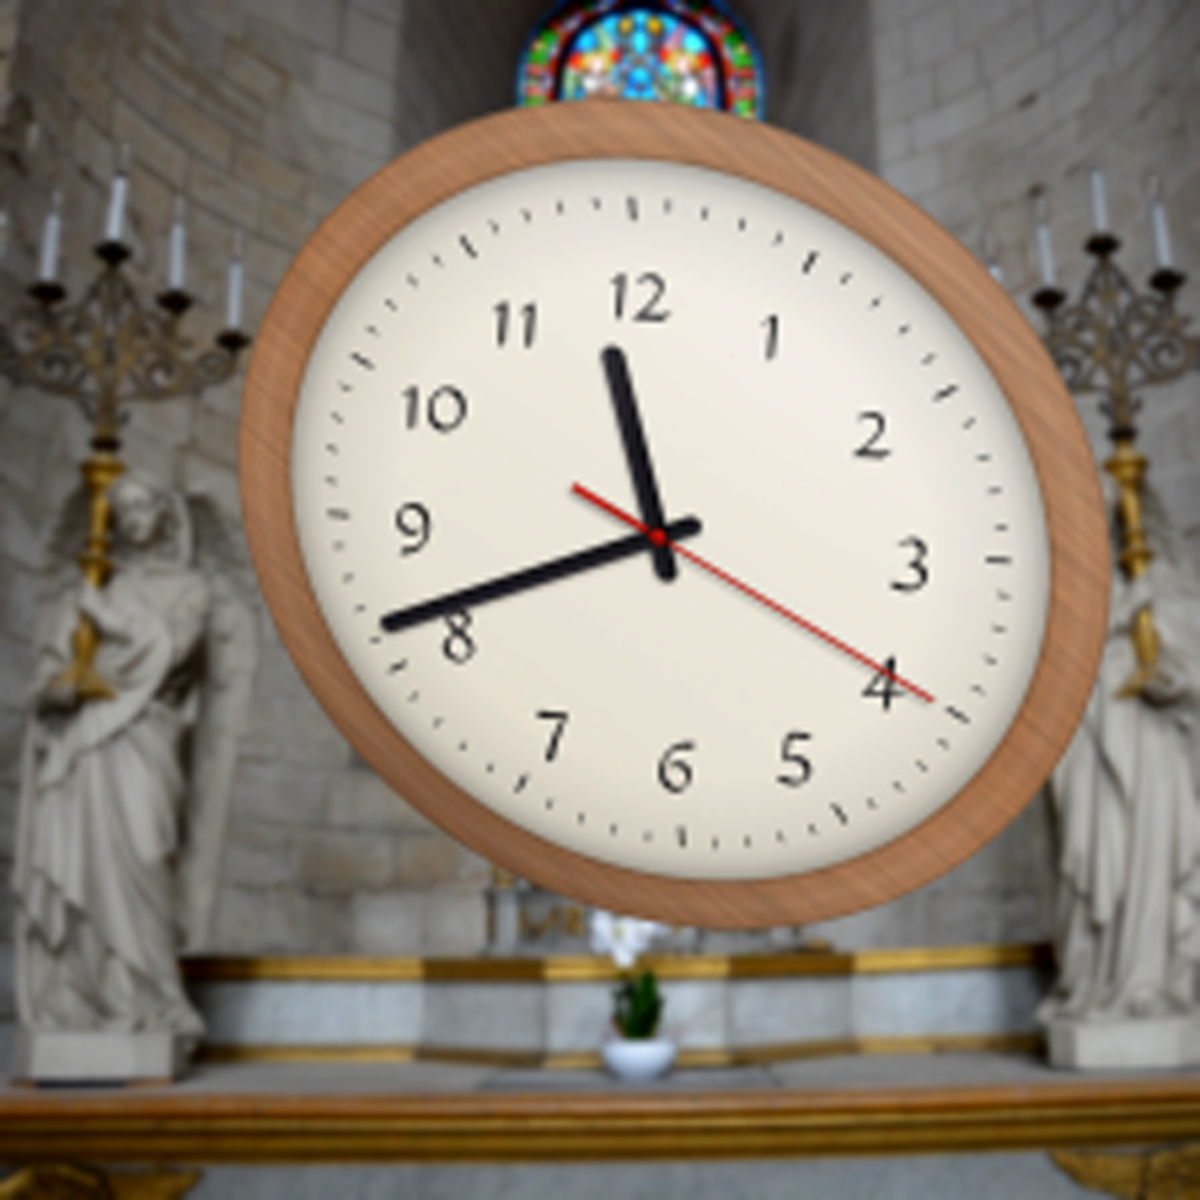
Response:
11h41m20s
